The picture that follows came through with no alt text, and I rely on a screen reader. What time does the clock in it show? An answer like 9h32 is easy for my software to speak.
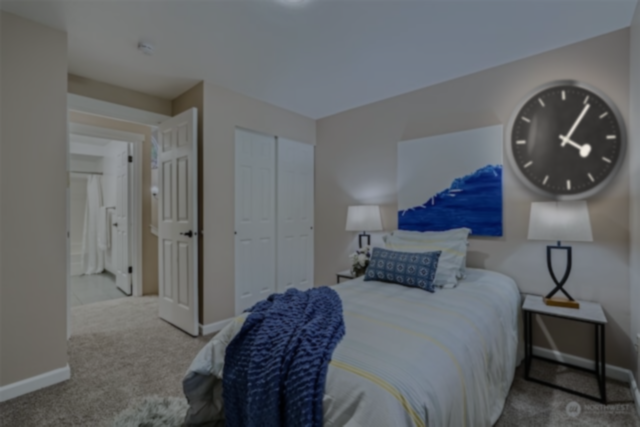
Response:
4h06
